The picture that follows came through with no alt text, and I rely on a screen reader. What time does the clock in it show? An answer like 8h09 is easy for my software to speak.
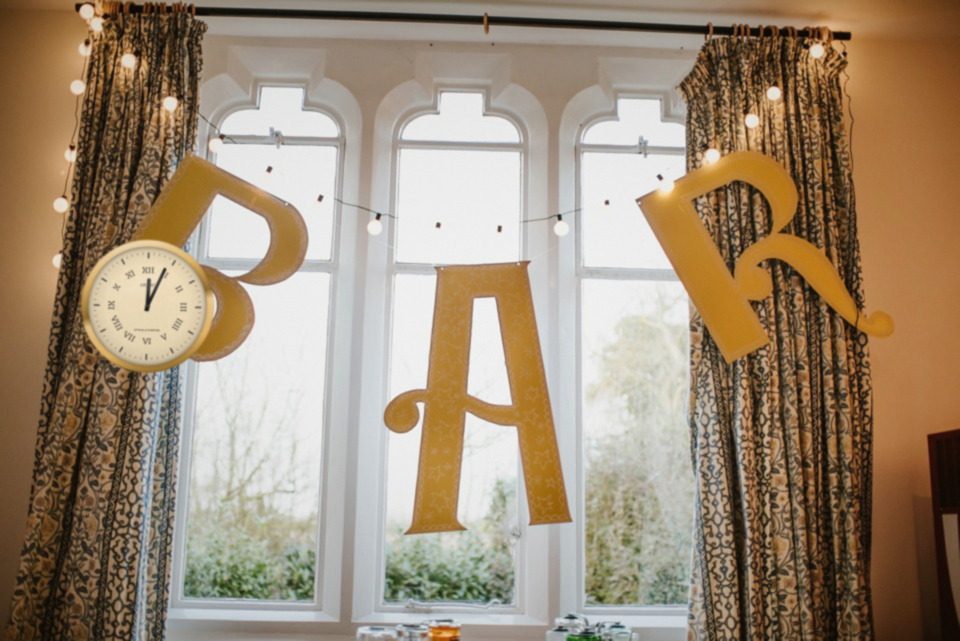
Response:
12h04
